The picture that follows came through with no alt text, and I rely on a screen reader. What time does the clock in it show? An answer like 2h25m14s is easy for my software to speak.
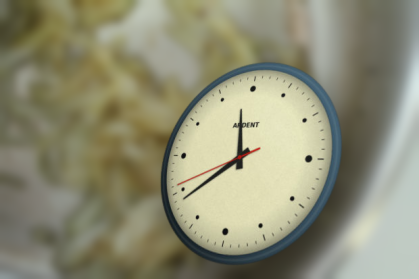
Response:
11h38m41s
